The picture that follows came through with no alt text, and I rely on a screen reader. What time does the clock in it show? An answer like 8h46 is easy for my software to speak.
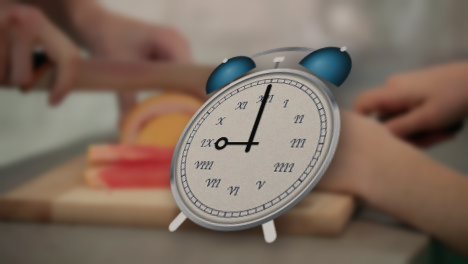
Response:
9h00
